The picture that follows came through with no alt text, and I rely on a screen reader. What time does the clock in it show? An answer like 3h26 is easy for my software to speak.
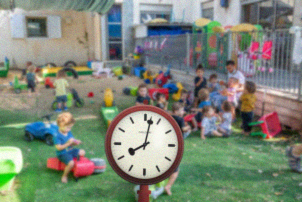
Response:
8h02
